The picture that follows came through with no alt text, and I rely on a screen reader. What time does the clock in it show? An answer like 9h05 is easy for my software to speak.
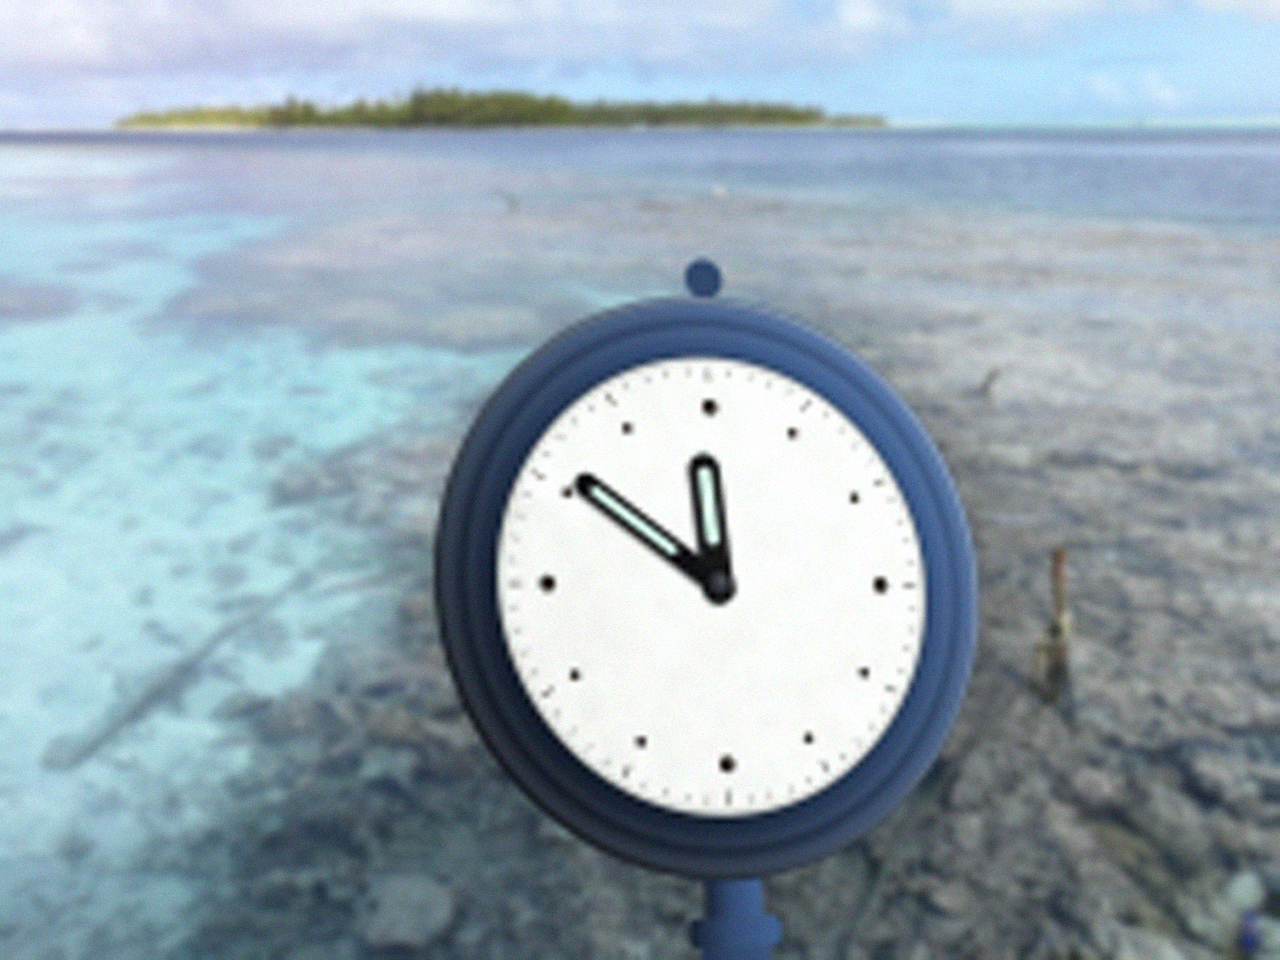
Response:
11h51
